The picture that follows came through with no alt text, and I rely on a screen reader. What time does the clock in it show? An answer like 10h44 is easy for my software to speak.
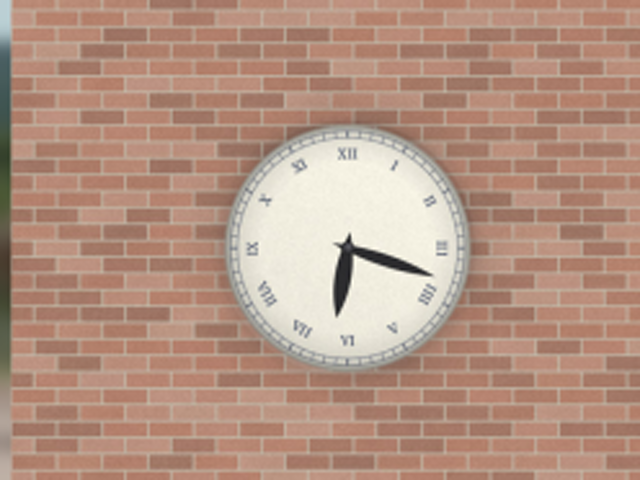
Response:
6h18
